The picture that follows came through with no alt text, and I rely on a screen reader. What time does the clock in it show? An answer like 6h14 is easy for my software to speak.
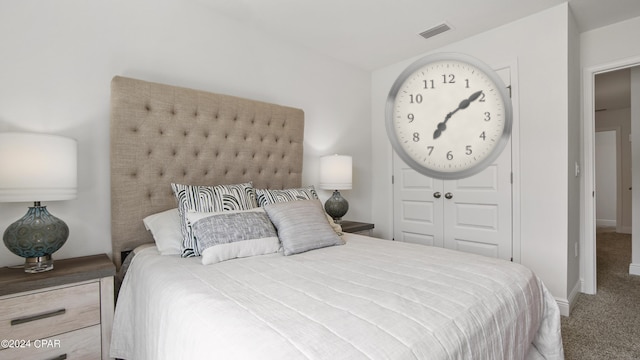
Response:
7h09
